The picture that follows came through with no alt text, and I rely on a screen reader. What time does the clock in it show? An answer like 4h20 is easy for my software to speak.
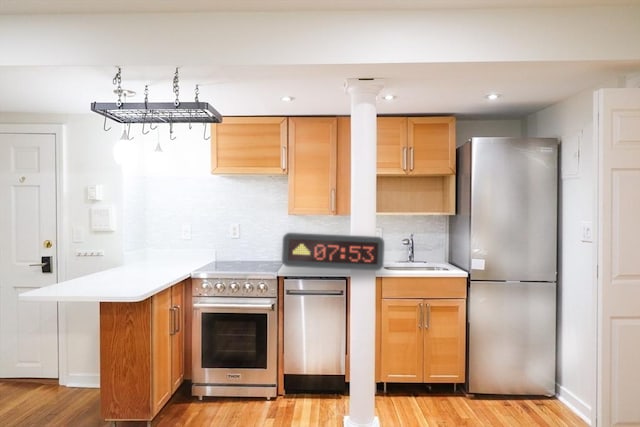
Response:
7h53
